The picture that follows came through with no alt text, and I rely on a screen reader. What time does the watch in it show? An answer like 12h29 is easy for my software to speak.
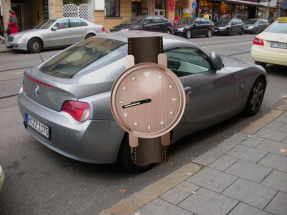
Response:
8h43
